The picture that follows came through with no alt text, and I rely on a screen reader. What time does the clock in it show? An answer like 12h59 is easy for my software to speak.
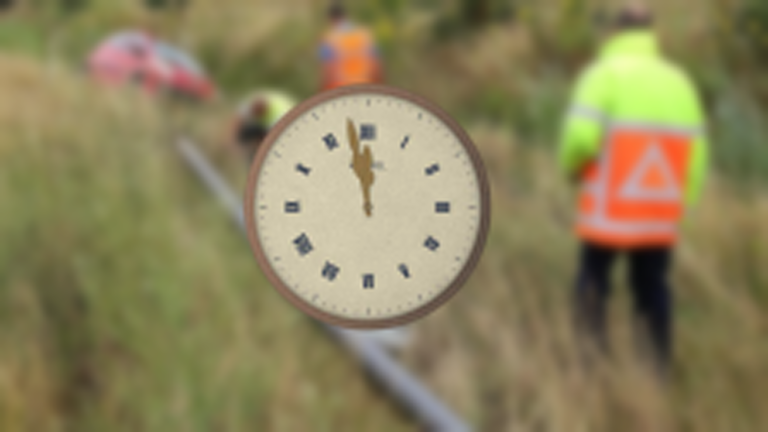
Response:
11h58
